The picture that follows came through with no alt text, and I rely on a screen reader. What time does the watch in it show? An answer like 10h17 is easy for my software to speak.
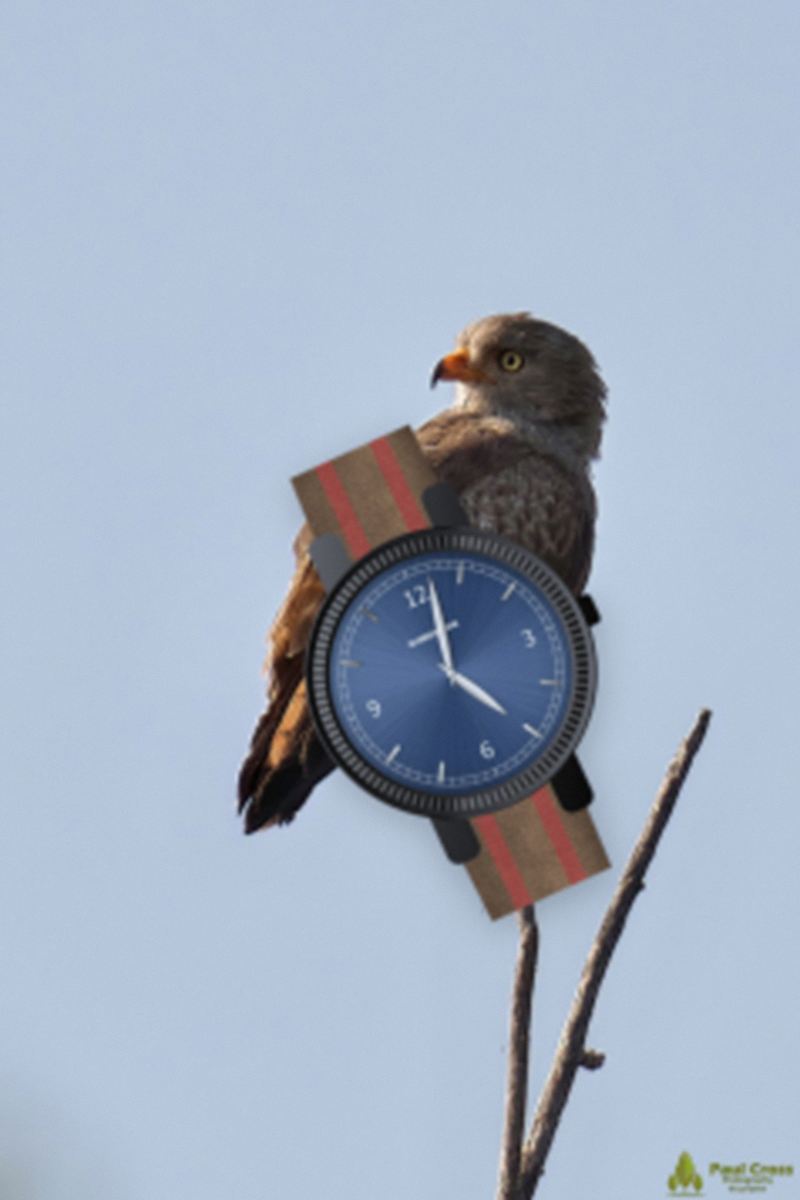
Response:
5h02
